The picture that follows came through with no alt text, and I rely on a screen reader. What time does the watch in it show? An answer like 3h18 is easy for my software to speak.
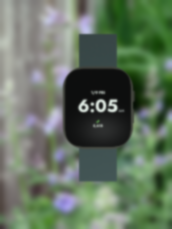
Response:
6h05
